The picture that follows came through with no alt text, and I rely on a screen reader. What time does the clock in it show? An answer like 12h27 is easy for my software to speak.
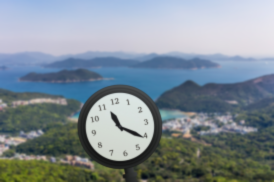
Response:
11h21
